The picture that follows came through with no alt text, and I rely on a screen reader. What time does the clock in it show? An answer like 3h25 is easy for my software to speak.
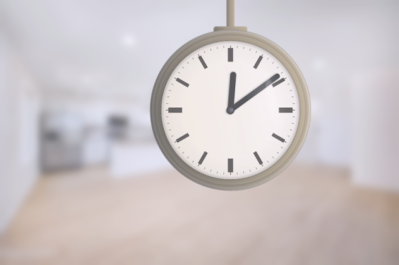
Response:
12h09
